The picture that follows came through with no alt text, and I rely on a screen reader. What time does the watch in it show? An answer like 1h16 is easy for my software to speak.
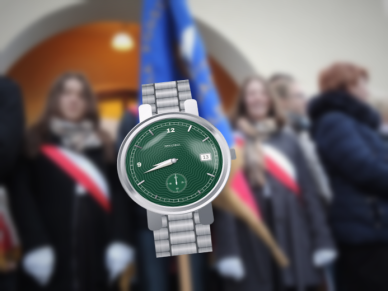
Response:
8h42
